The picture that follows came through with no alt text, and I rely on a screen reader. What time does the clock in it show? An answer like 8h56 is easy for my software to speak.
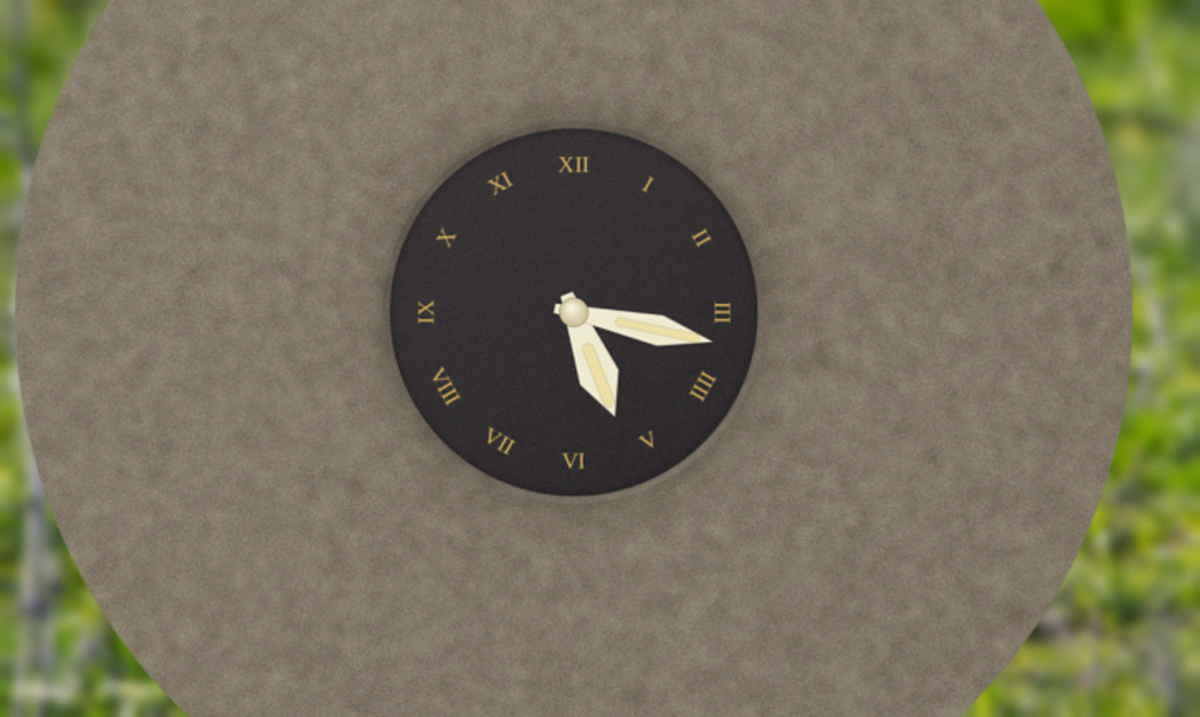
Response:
5h17
